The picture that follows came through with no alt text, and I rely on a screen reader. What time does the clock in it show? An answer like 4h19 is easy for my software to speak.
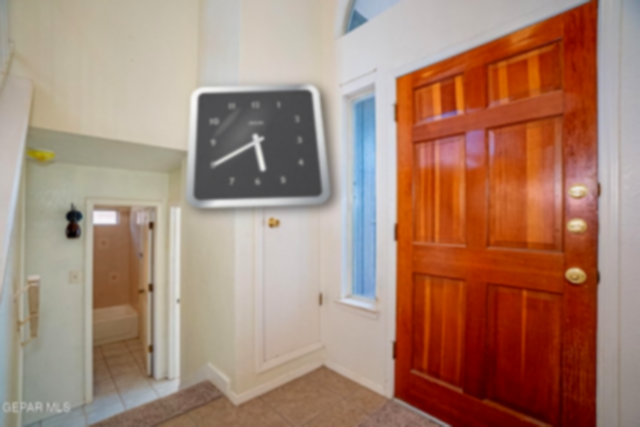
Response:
5h40
